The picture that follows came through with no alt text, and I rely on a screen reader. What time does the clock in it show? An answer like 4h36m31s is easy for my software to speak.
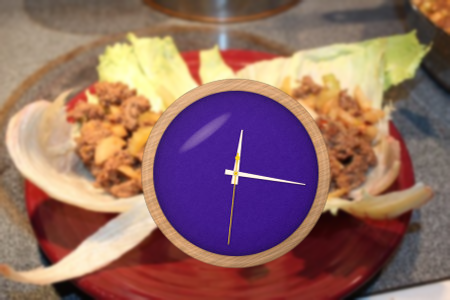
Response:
12h16m31s
